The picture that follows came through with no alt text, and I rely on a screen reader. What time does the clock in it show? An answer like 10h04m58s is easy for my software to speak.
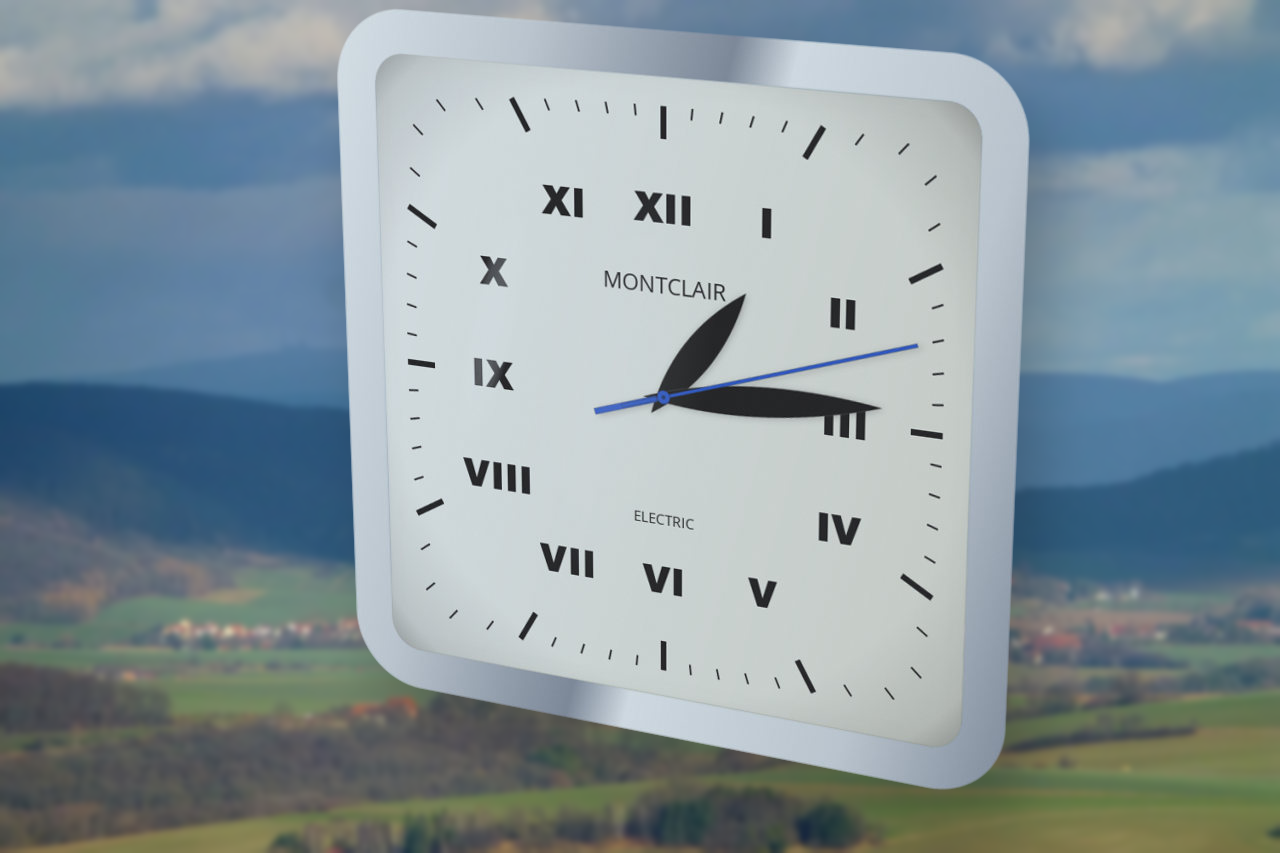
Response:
1h14m12s
